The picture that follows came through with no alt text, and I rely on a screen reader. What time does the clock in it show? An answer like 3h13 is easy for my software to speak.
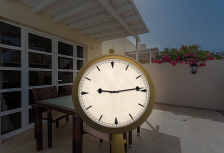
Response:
9h14
